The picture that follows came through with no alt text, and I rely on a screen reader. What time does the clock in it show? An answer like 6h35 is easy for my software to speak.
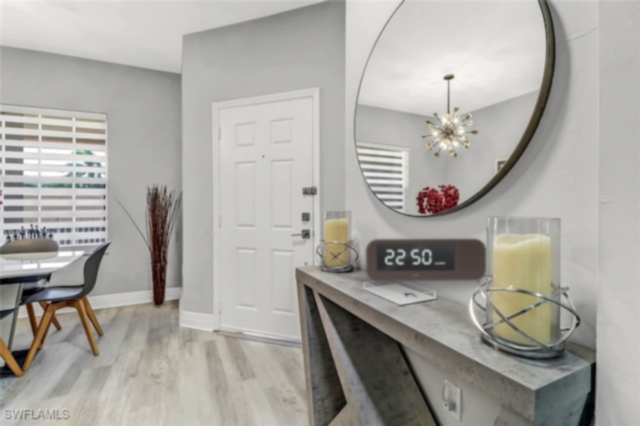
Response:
22h50
